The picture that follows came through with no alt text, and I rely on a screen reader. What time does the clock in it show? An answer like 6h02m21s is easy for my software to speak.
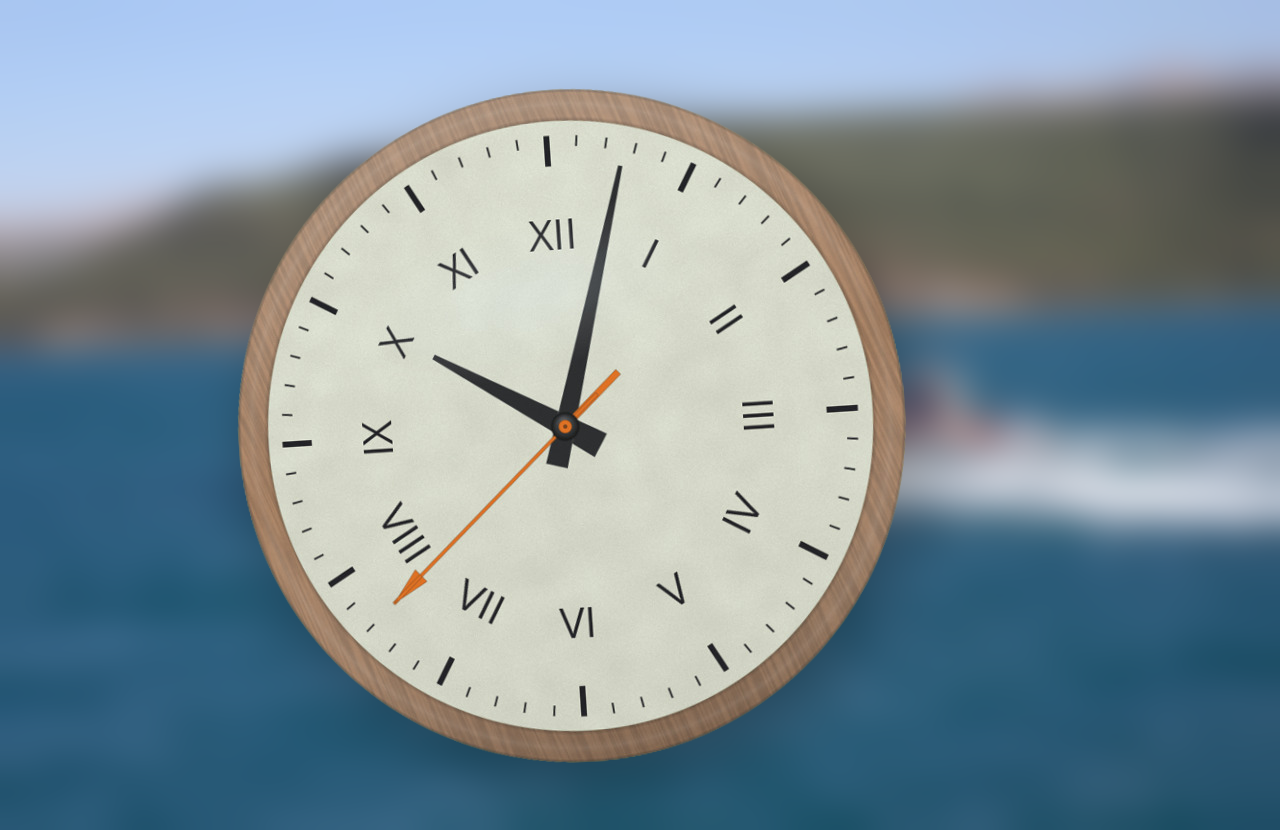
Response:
10h02m38s
